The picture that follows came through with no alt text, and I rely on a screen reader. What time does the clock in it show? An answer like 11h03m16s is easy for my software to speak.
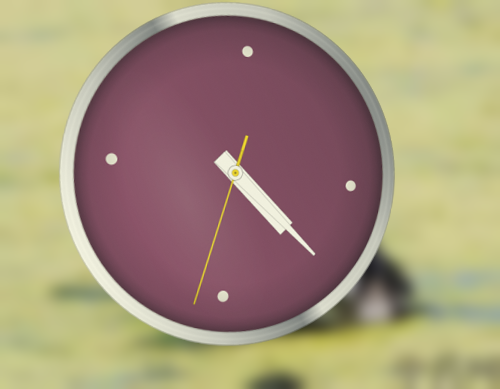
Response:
4h21m32s
